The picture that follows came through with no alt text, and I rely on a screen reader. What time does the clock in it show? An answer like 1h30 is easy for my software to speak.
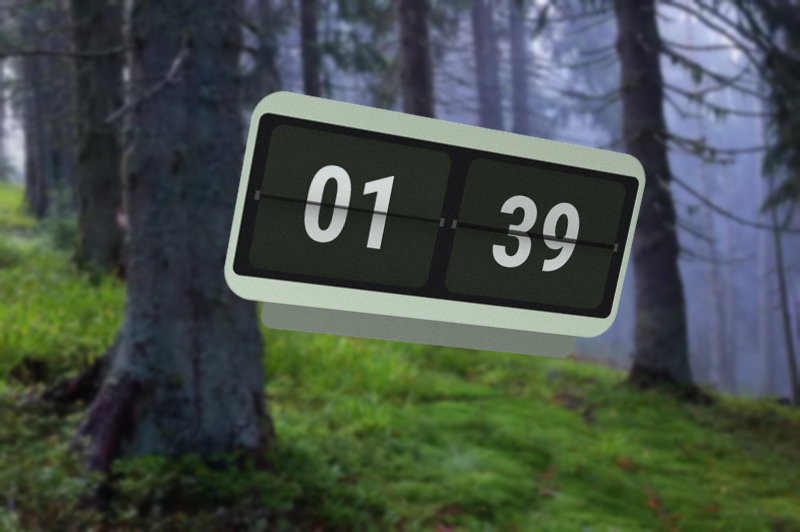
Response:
1h39
